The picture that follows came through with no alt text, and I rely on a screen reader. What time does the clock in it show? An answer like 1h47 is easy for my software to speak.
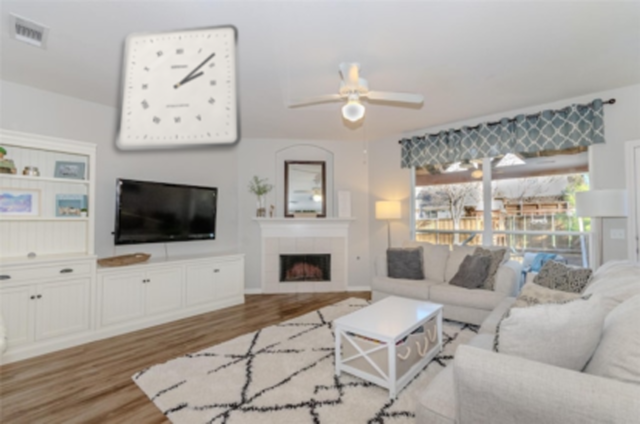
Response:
2h08
